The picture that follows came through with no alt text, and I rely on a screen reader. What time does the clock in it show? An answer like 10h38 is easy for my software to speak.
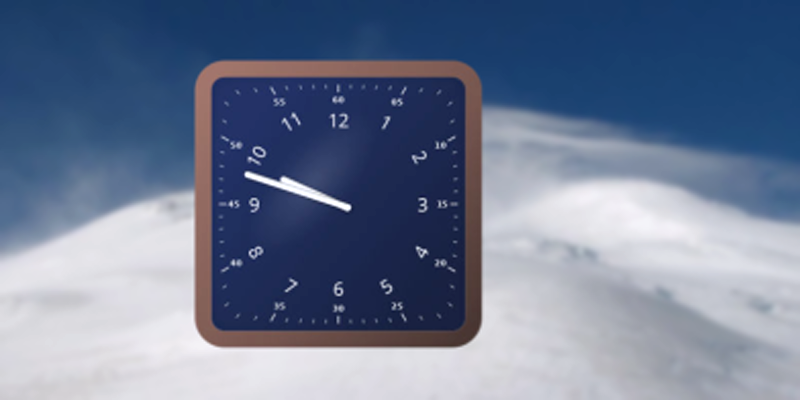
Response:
9h48
